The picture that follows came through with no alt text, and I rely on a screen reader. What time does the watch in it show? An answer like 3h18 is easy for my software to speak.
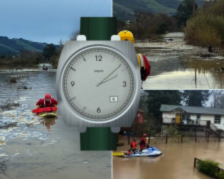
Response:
2h08
